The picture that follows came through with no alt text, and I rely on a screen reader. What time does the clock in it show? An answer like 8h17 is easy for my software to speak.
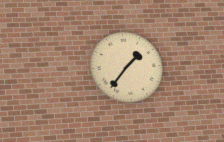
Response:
1h37
